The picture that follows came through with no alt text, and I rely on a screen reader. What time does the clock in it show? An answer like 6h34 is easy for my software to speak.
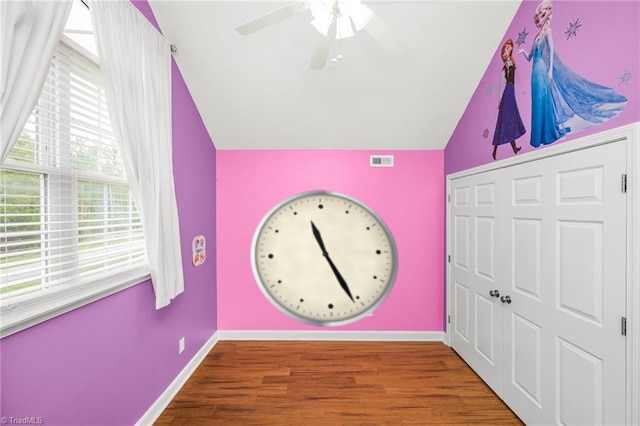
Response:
11h26
